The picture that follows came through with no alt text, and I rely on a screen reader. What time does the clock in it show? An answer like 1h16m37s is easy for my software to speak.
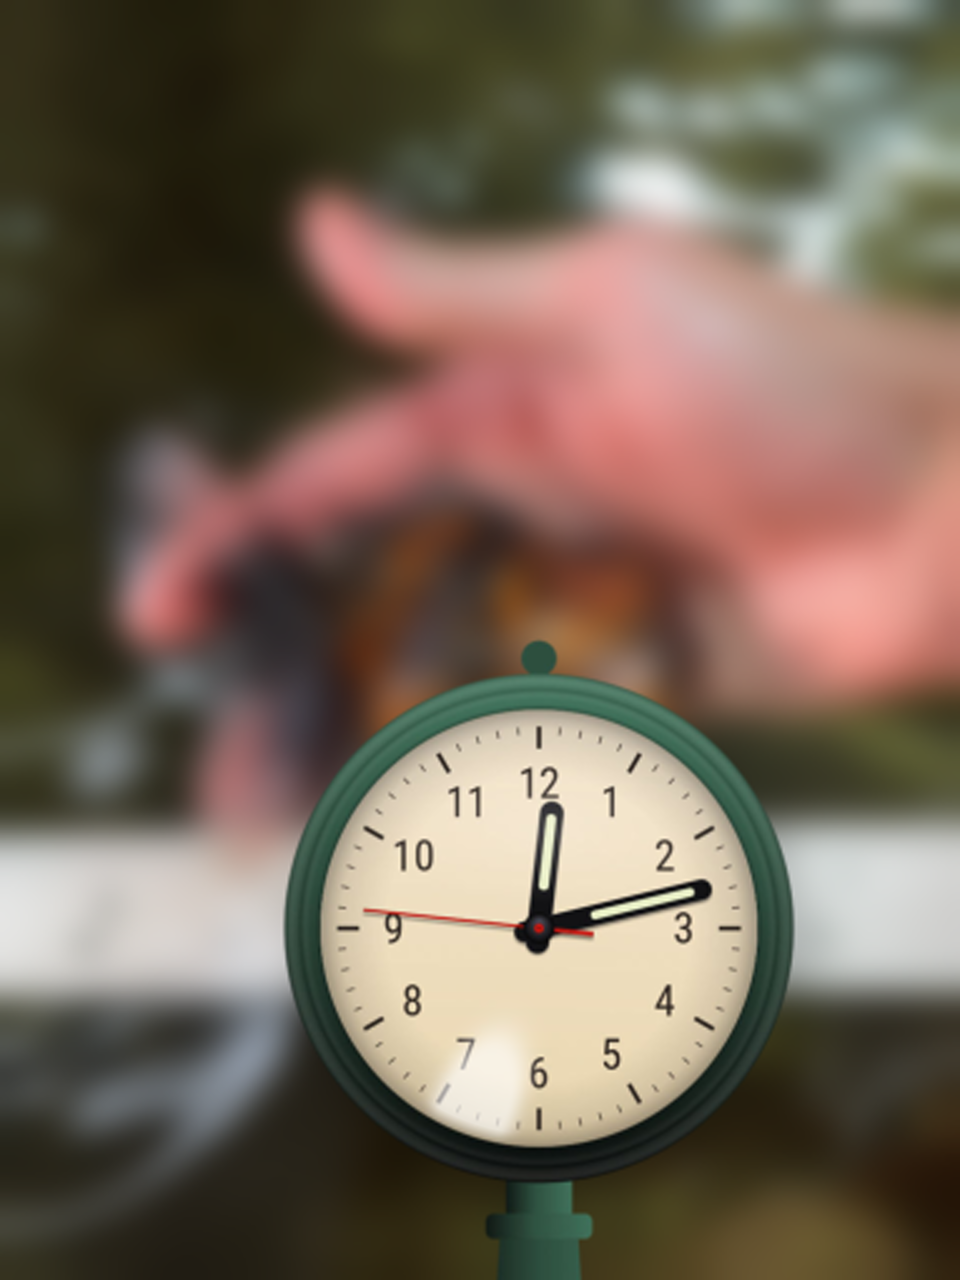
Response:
12h12m46s
